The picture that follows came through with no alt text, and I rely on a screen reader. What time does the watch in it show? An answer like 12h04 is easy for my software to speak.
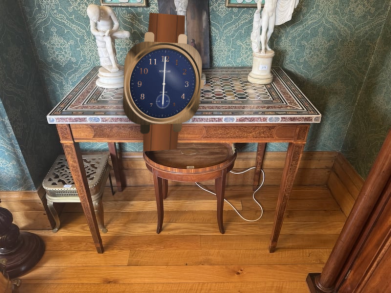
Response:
6h00
